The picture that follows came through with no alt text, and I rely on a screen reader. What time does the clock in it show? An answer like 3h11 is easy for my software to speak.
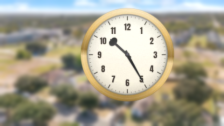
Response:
10h25
